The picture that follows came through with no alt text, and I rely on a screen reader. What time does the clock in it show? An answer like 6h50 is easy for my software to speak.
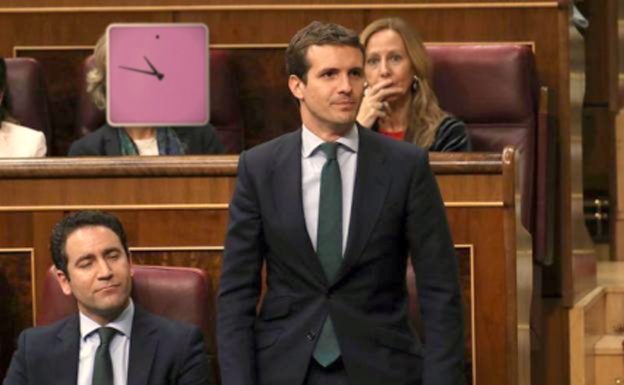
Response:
10h47
